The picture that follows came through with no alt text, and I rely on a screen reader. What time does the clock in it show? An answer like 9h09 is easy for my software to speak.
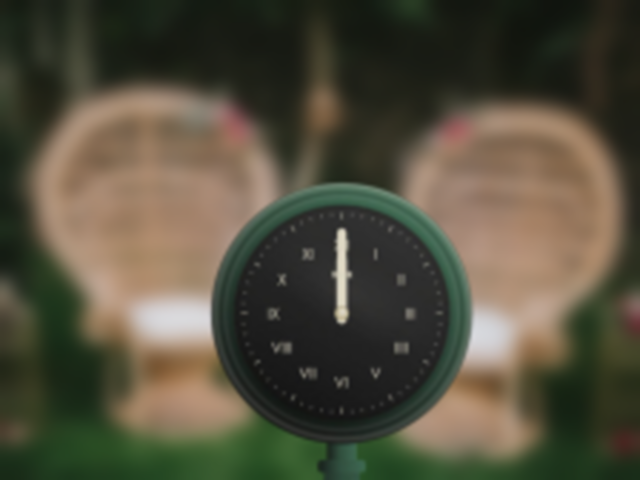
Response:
12h00
